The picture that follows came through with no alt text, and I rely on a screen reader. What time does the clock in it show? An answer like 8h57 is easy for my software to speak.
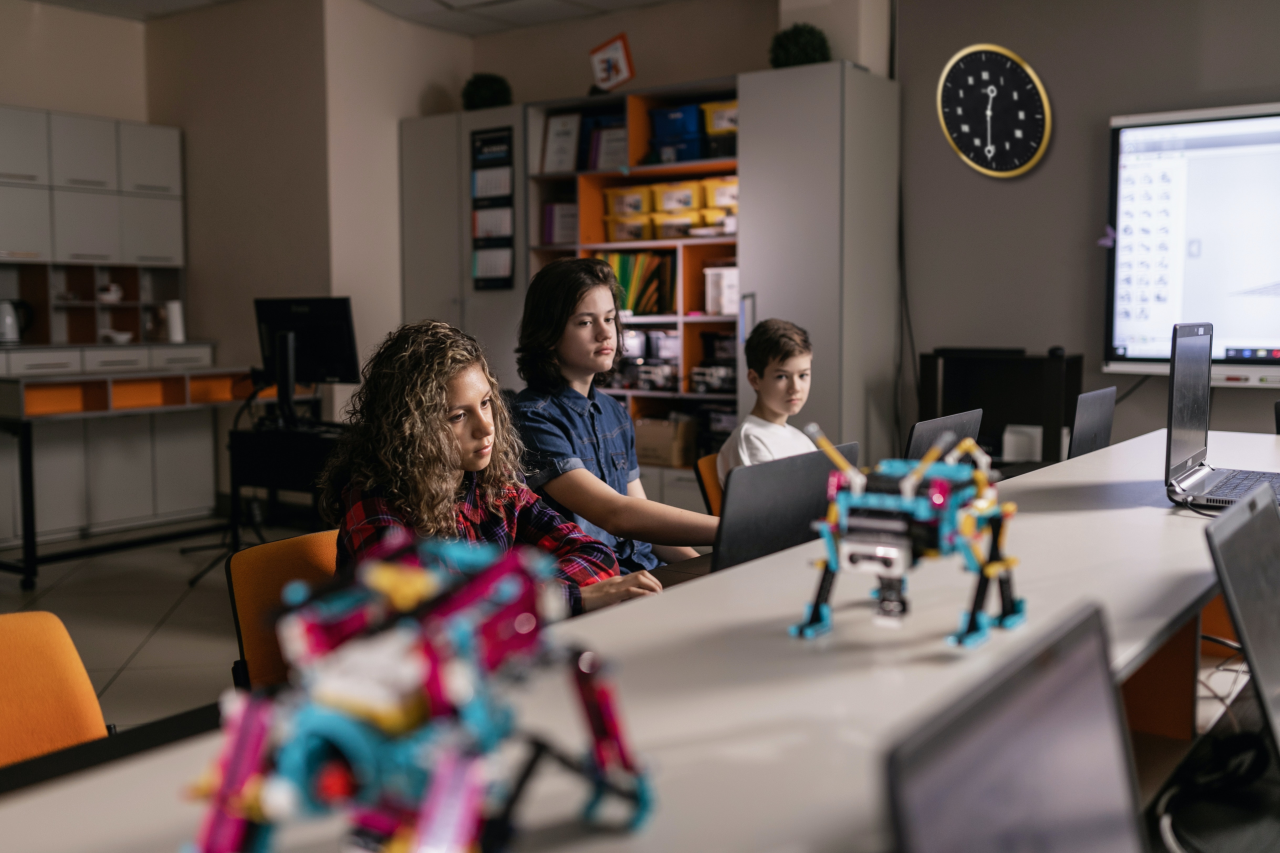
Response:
12h31
